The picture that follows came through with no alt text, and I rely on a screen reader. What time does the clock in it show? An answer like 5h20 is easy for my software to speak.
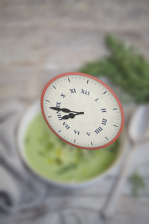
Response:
7h43
